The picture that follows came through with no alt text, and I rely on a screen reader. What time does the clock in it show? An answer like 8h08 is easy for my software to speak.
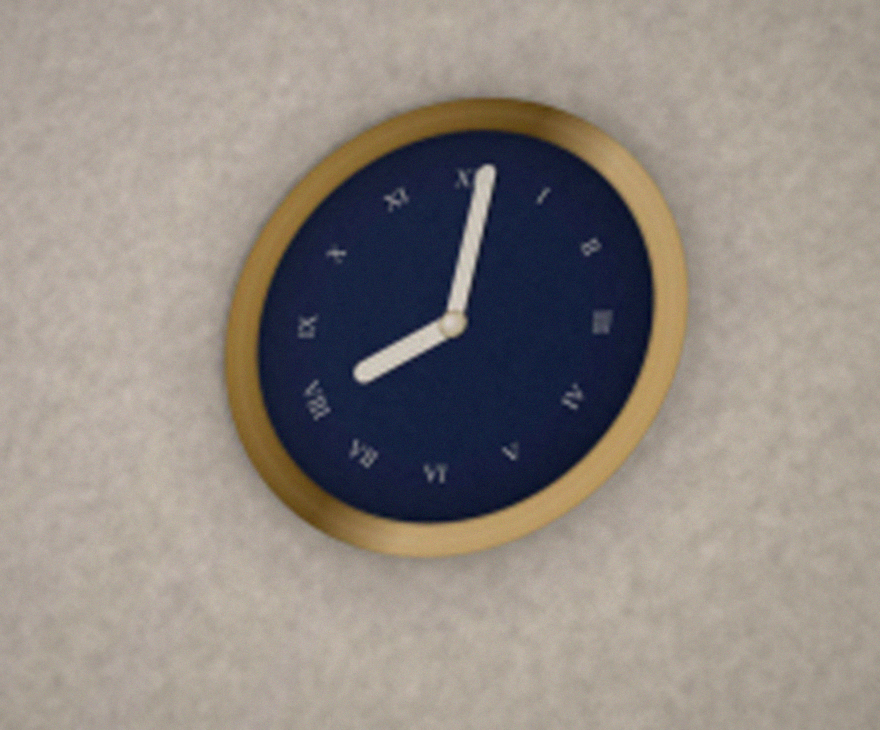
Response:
8h01
